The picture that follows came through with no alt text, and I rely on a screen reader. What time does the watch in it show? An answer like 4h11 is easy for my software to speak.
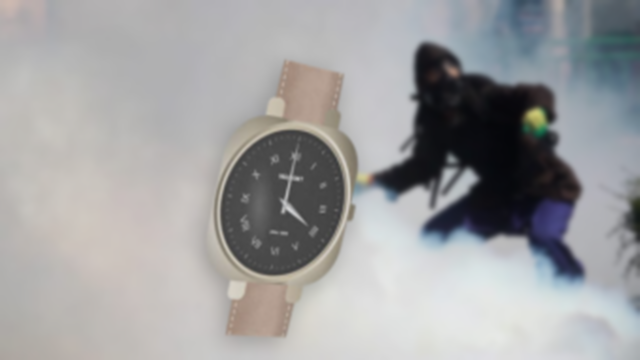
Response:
4h00
